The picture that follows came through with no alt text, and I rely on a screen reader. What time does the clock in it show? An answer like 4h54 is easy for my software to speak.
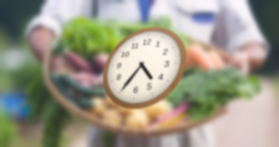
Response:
4h35
